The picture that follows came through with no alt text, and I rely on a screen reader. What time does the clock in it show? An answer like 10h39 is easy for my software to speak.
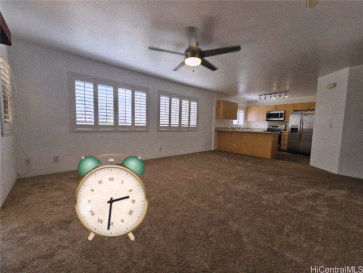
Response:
2h31
